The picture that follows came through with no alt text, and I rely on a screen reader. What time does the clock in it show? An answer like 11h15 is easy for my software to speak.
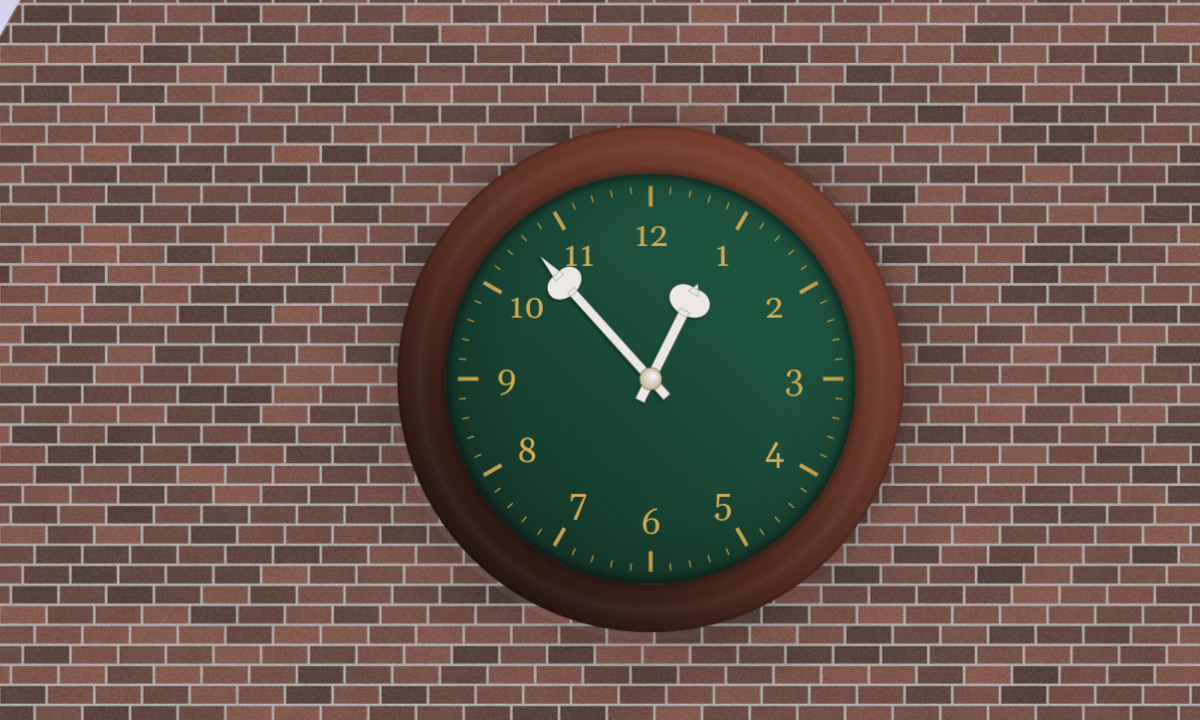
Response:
12h53
